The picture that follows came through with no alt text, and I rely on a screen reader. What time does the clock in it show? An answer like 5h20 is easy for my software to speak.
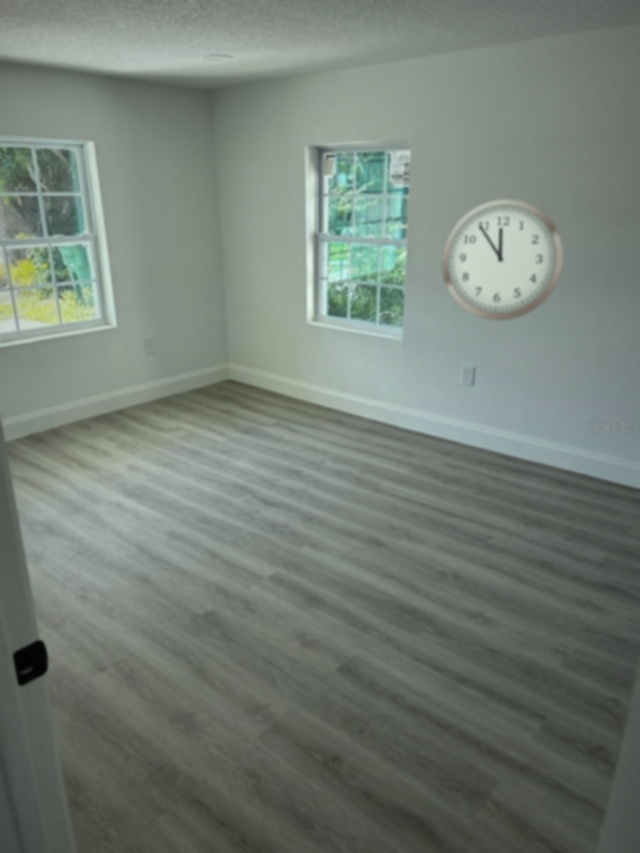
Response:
11h54
